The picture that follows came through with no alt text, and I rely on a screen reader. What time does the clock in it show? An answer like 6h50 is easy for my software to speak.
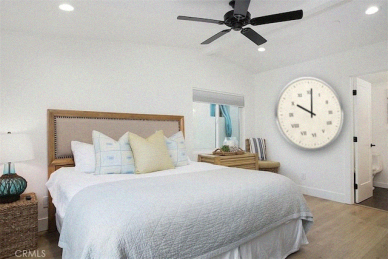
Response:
10h01
